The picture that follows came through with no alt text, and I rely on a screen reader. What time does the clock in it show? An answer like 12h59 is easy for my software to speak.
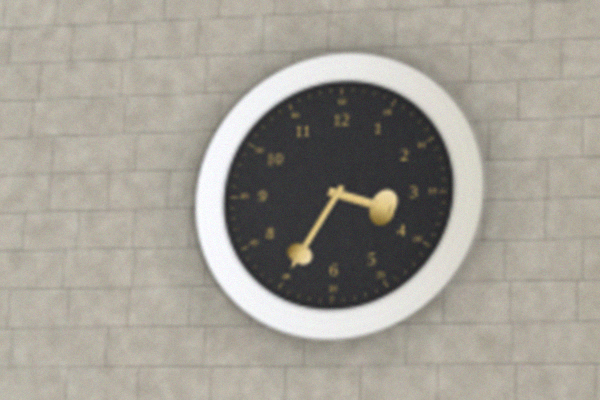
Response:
3h35
